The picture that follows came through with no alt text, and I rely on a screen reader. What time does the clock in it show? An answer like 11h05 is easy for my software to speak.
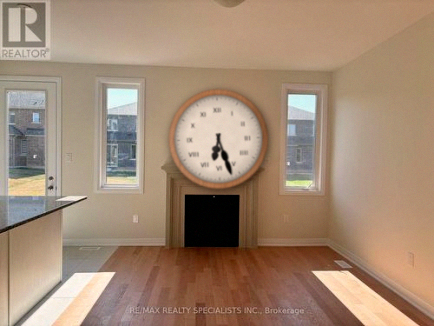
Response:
6h27
